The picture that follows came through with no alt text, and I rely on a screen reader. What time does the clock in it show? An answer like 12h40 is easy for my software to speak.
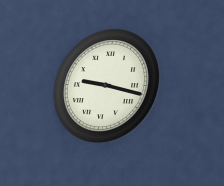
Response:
9h17
